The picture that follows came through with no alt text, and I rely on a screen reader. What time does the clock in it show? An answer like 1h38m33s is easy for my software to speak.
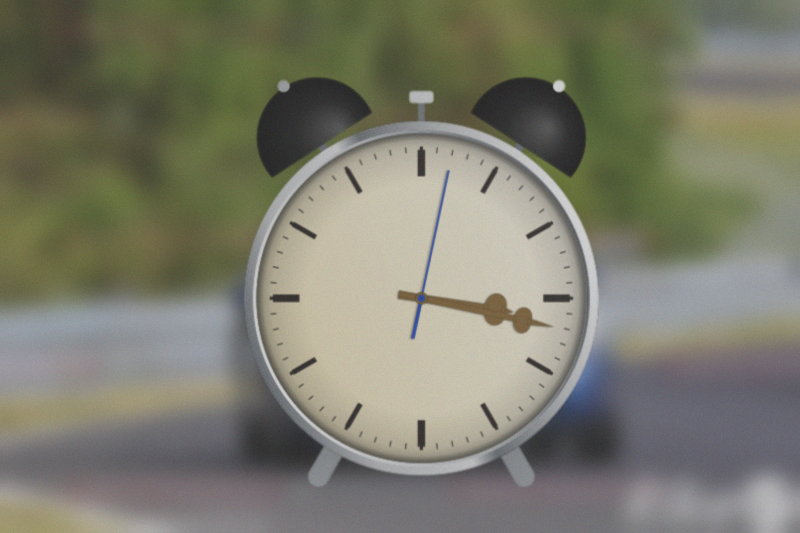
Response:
3h17m02s
